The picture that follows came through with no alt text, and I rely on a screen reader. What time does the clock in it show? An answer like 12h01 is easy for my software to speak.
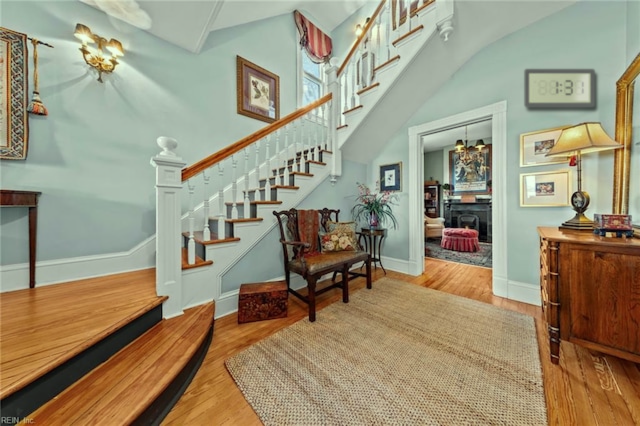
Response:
1h31
